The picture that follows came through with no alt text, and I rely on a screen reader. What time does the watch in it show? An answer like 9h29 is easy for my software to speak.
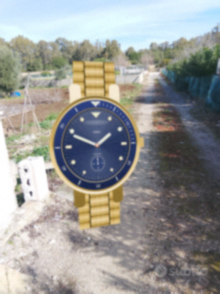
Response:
1h49
